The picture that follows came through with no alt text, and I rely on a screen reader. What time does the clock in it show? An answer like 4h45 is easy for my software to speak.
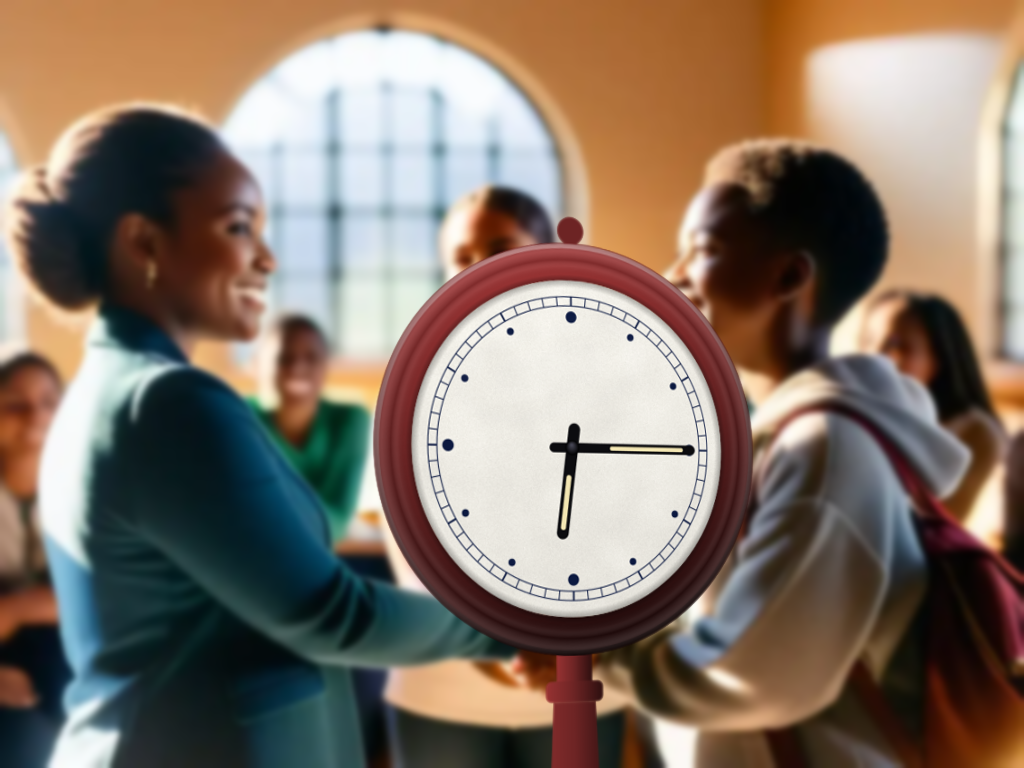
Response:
6h15
